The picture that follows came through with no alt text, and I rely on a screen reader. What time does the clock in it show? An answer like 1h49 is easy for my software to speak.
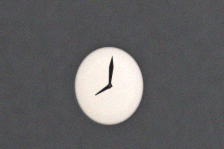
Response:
8h01
